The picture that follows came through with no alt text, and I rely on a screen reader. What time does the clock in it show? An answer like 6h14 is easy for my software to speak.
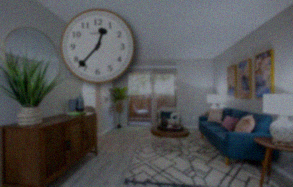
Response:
12h37
